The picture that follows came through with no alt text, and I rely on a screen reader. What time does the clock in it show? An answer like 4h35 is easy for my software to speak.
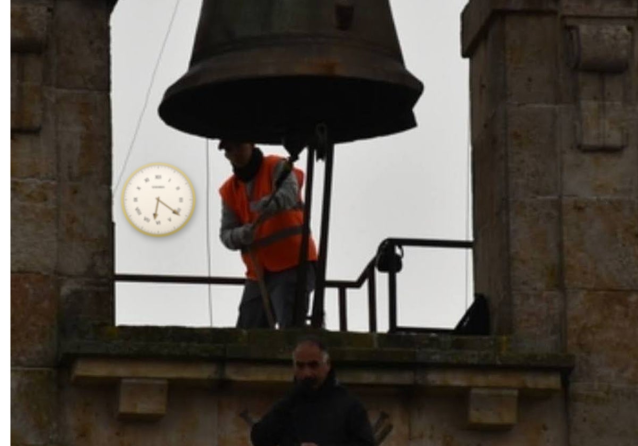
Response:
6h21
